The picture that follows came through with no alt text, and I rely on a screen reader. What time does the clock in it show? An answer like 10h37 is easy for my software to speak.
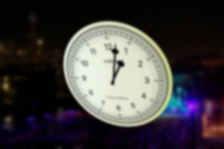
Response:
1h02
